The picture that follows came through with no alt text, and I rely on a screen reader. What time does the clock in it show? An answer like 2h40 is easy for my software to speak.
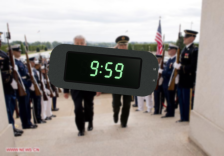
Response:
9h59
